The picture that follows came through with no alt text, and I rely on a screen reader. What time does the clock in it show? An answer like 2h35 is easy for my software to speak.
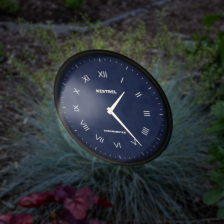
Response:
1h24
